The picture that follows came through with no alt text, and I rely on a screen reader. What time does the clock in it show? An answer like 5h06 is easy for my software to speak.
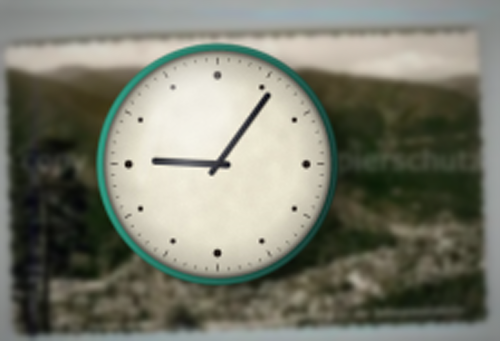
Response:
9h06
